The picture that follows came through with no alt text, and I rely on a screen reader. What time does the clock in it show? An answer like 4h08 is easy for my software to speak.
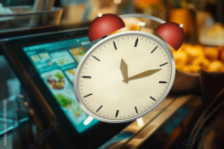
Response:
11h11
